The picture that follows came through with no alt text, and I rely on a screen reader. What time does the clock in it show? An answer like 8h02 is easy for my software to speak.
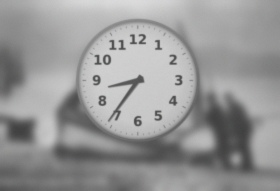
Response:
8h36
